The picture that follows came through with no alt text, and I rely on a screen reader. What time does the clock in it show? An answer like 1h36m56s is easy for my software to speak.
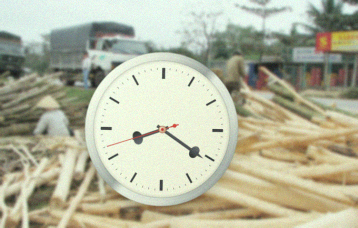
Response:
8h20m42s
